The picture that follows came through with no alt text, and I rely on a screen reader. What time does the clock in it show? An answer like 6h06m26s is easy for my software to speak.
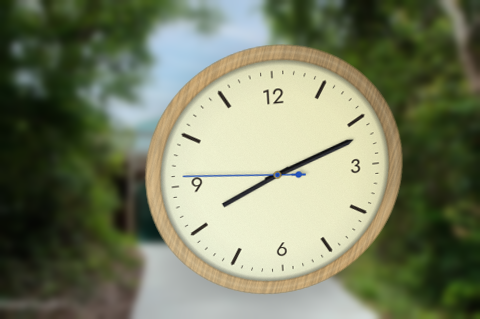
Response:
8h11m46s
